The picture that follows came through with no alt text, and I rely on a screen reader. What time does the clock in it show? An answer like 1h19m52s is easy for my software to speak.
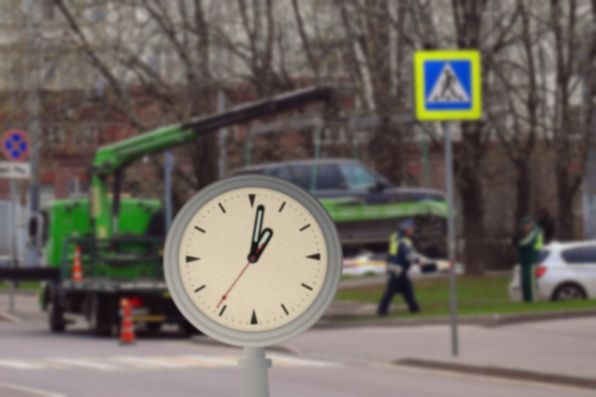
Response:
1h01m36s
